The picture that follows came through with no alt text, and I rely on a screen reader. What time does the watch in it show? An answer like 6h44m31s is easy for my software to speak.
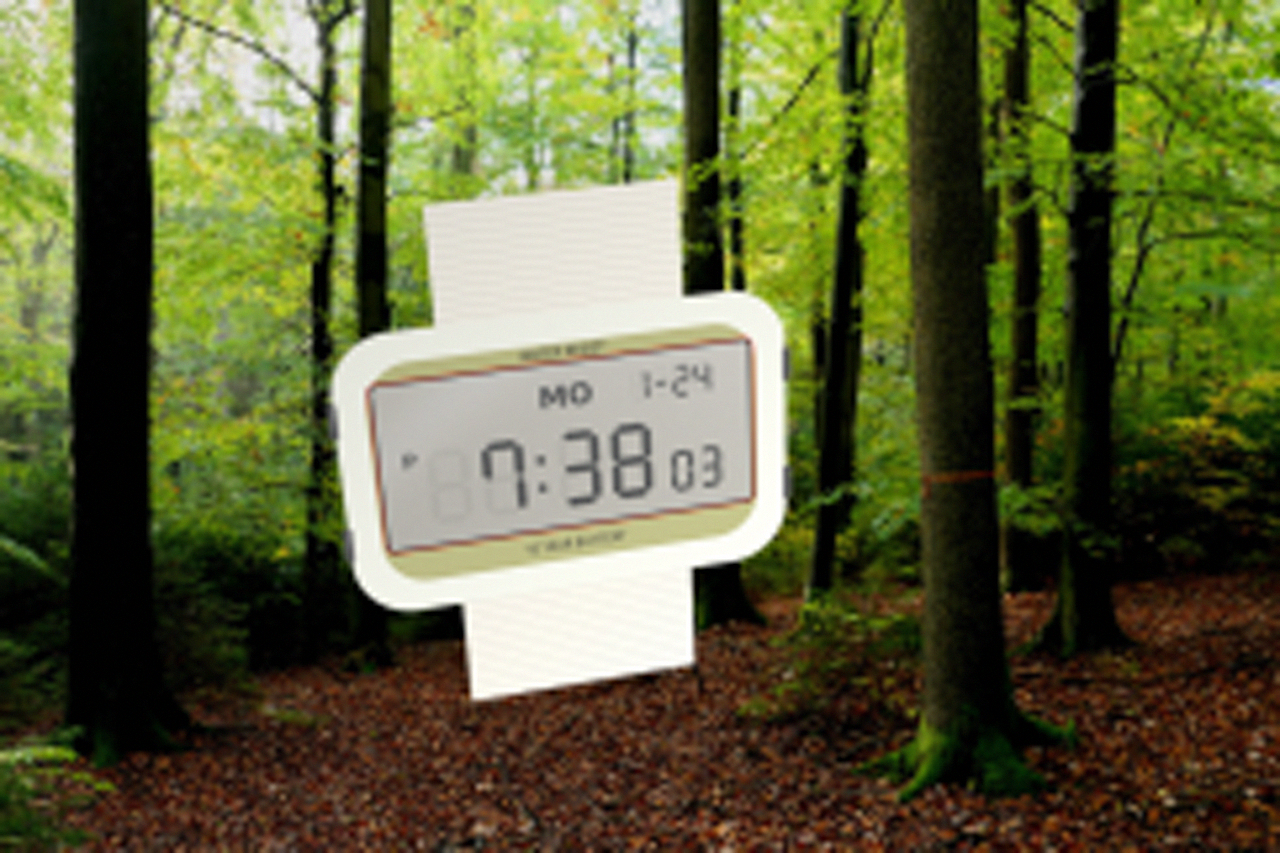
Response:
7h38m03s
